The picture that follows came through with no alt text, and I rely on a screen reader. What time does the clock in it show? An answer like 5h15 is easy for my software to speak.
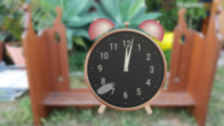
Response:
12h02
